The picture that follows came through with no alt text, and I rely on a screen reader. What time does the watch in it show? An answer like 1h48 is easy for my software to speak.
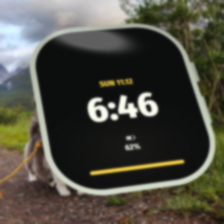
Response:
6h46
